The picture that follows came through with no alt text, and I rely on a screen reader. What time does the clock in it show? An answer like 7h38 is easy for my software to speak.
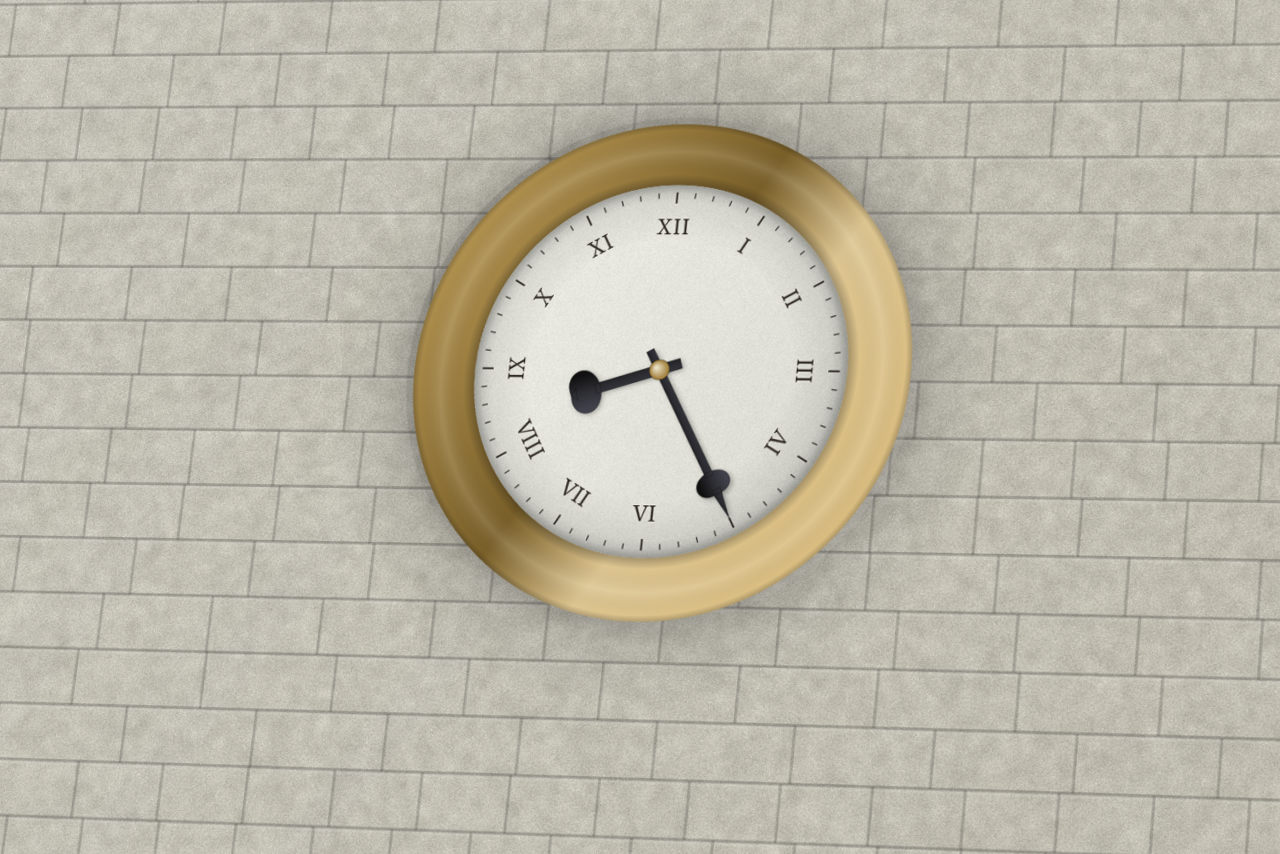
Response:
8h25
